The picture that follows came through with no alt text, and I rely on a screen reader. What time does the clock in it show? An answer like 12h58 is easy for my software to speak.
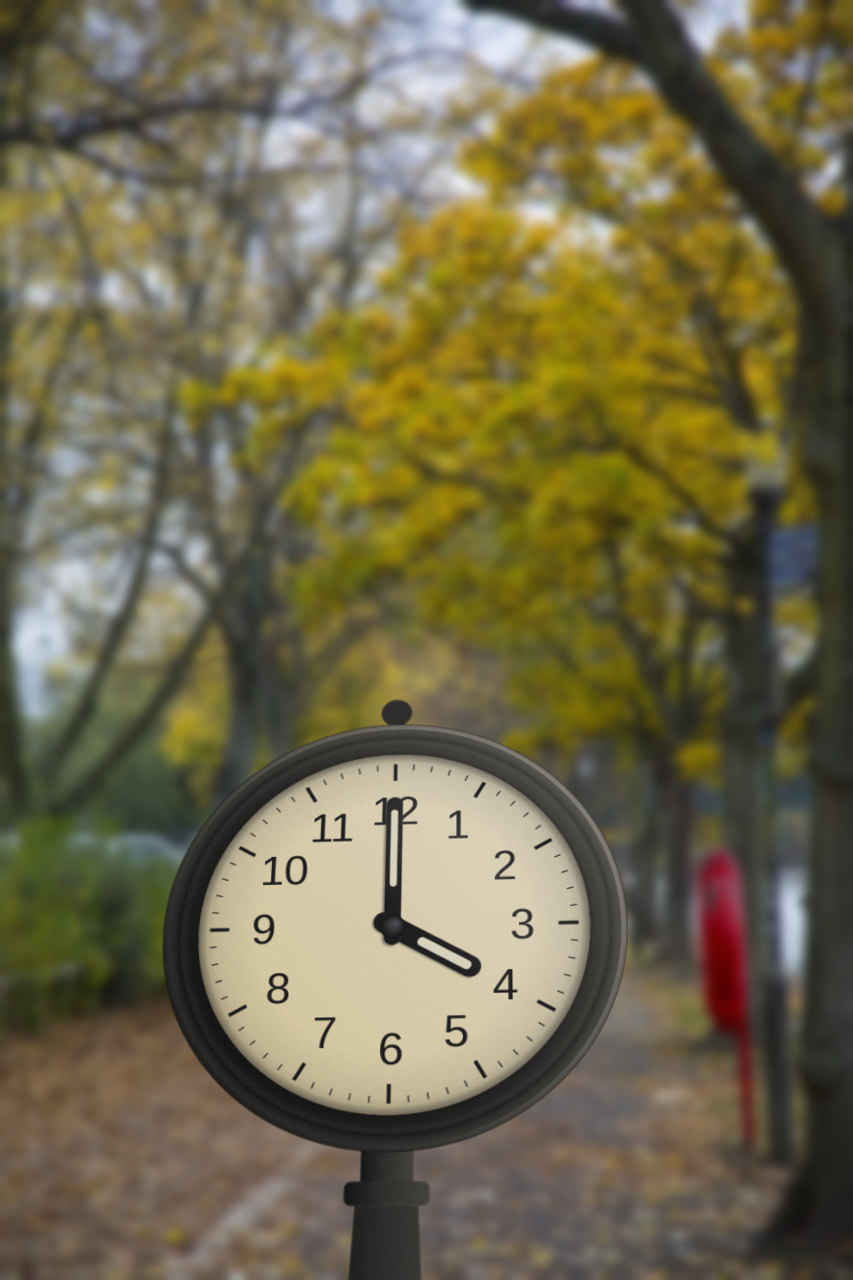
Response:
4h00
